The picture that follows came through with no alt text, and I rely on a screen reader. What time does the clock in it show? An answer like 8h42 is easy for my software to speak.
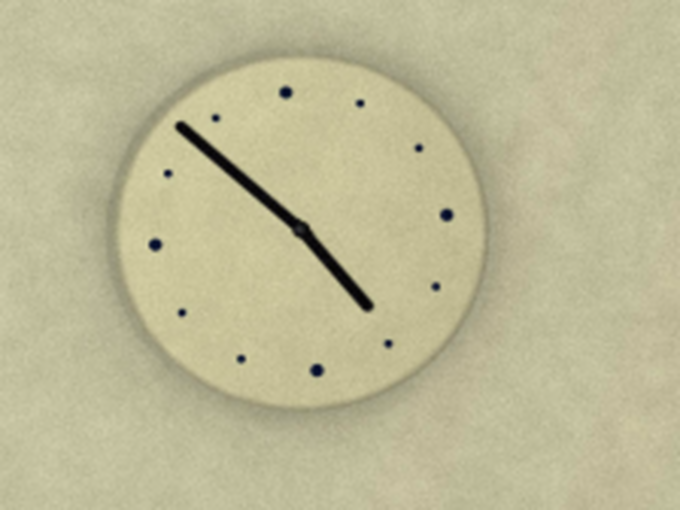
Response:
4h53
